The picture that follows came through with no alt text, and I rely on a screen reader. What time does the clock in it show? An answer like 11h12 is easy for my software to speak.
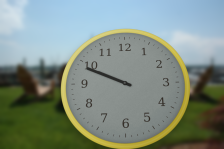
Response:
9h49
